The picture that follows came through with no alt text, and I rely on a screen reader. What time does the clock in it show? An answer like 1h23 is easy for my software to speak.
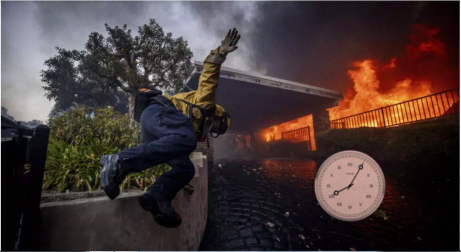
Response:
8h05
